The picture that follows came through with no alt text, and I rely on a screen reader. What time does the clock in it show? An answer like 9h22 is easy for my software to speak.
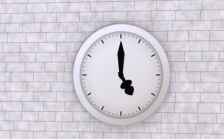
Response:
5h00
